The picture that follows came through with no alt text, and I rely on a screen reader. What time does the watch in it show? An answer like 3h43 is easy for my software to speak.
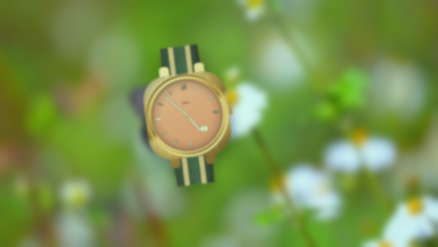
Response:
4h53
